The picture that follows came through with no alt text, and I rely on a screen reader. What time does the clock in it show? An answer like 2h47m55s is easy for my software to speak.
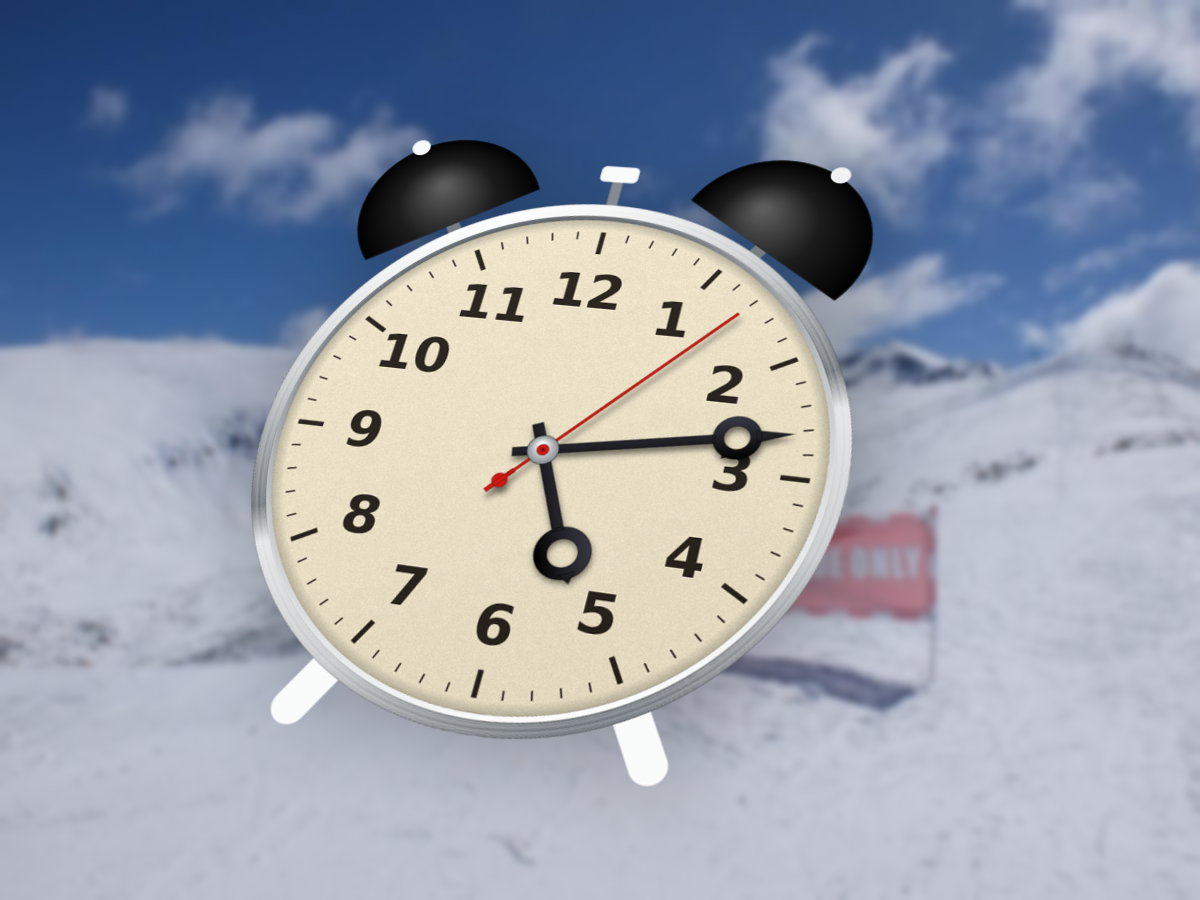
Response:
5h13m07s
